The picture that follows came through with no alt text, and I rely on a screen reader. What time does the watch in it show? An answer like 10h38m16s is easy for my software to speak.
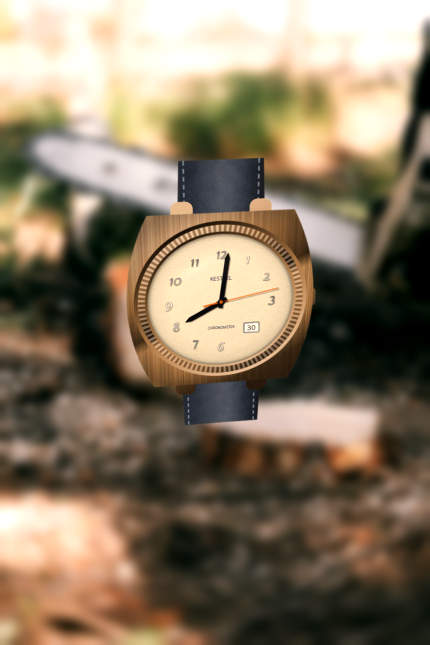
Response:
8h01m13s
